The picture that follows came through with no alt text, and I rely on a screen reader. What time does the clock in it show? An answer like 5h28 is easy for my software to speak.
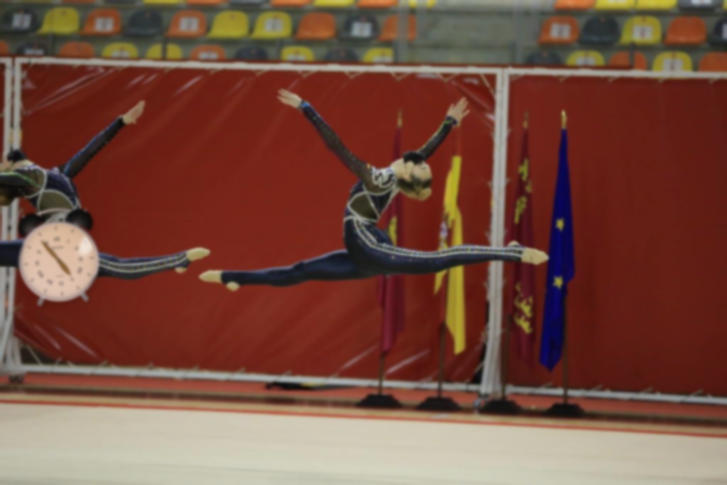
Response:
4h54
